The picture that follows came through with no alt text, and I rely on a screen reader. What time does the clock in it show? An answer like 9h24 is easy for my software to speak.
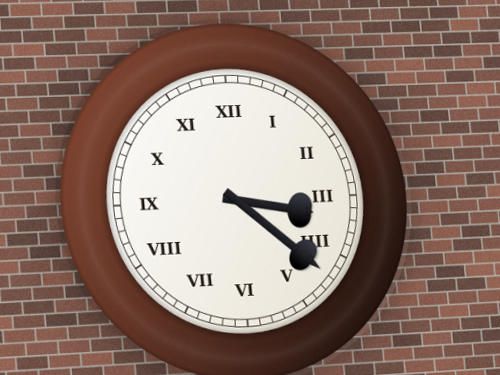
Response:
3h22
